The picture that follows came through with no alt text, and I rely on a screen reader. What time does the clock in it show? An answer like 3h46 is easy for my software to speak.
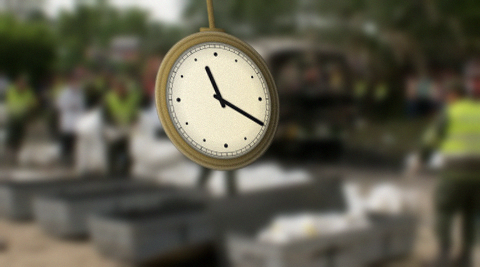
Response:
11h20
